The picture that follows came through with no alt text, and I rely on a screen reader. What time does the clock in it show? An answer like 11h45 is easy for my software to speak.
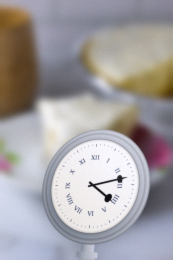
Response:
4h13
